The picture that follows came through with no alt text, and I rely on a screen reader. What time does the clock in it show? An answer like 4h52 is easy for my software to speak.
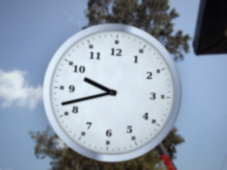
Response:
9h42
